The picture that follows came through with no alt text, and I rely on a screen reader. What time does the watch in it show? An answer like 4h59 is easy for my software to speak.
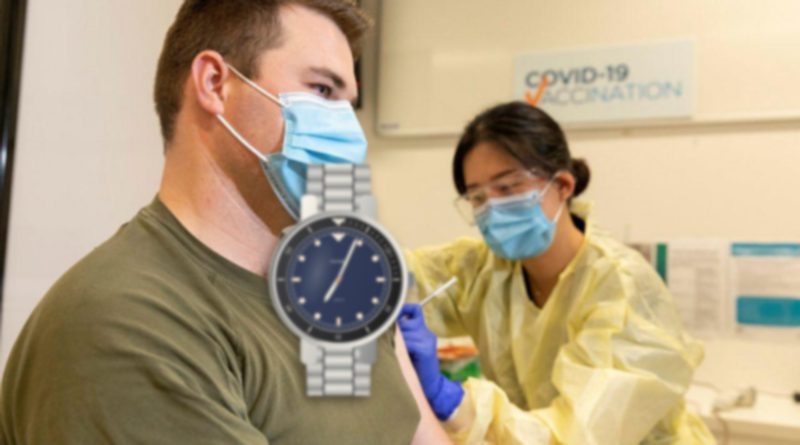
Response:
7h04
